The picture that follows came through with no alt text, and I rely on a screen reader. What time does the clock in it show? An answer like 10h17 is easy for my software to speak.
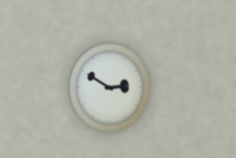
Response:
2h50
